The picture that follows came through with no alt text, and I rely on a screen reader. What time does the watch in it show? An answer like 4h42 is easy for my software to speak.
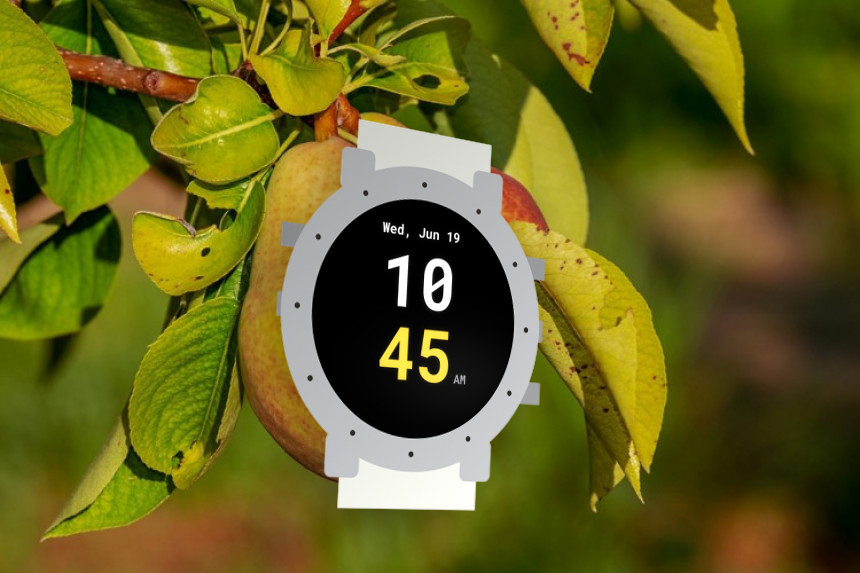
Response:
10h45
